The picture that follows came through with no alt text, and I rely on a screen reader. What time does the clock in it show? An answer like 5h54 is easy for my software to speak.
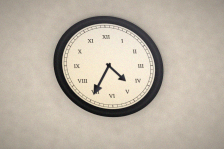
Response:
4h35
